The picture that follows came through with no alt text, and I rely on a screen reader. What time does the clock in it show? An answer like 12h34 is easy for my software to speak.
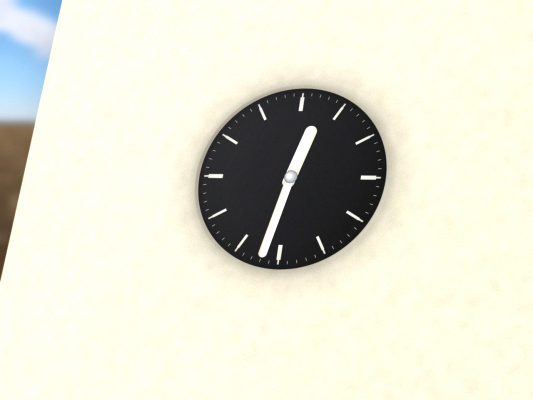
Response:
12h32
